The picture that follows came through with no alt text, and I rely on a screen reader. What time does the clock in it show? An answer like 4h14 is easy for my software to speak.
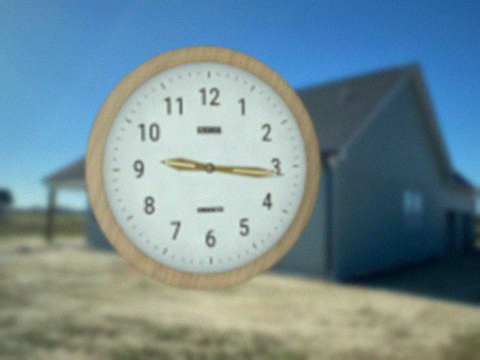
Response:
9h16
